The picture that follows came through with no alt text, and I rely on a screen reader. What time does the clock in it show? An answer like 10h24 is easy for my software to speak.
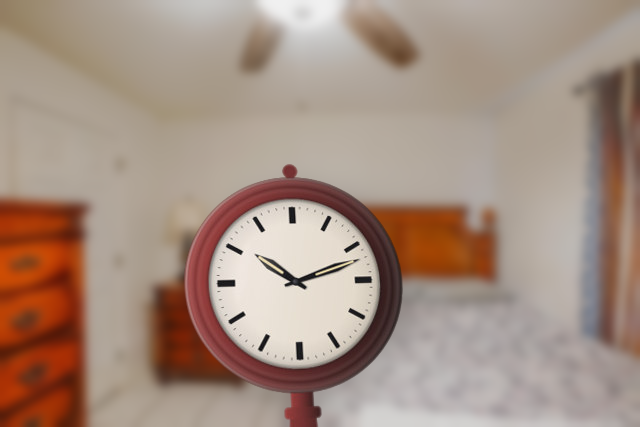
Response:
10h12
